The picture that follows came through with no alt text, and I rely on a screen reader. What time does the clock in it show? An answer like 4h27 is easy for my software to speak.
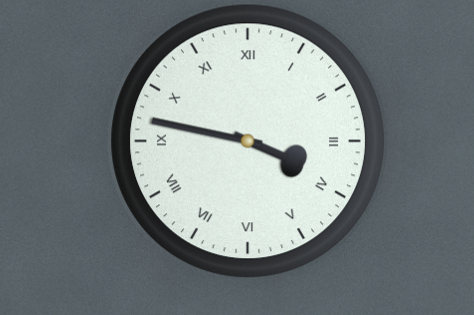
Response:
3h47
